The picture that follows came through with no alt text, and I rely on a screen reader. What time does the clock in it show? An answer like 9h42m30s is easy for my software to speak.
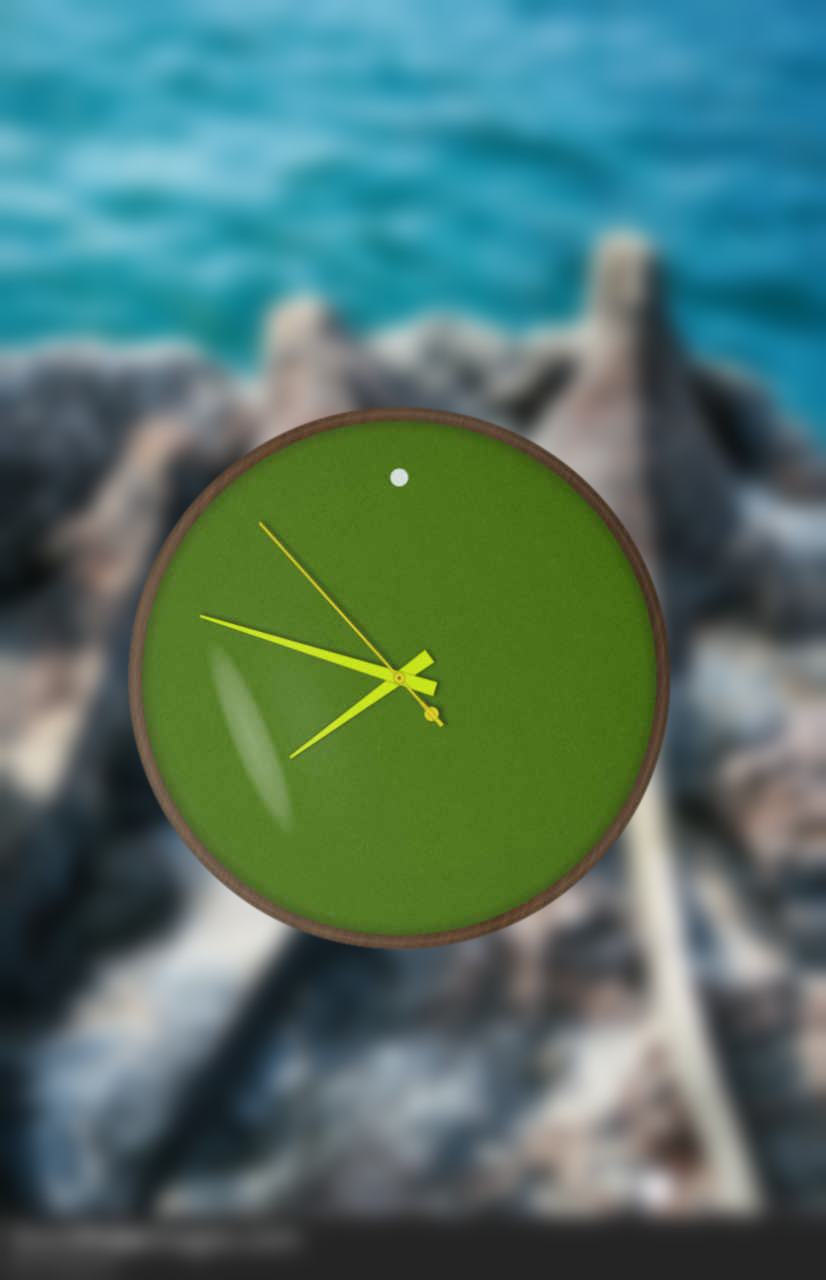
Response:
7h47m53s
